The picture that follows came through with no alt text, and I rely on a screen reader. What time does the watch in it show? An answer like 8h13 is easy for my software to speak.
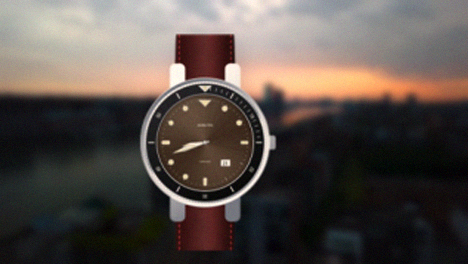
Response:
8h42
